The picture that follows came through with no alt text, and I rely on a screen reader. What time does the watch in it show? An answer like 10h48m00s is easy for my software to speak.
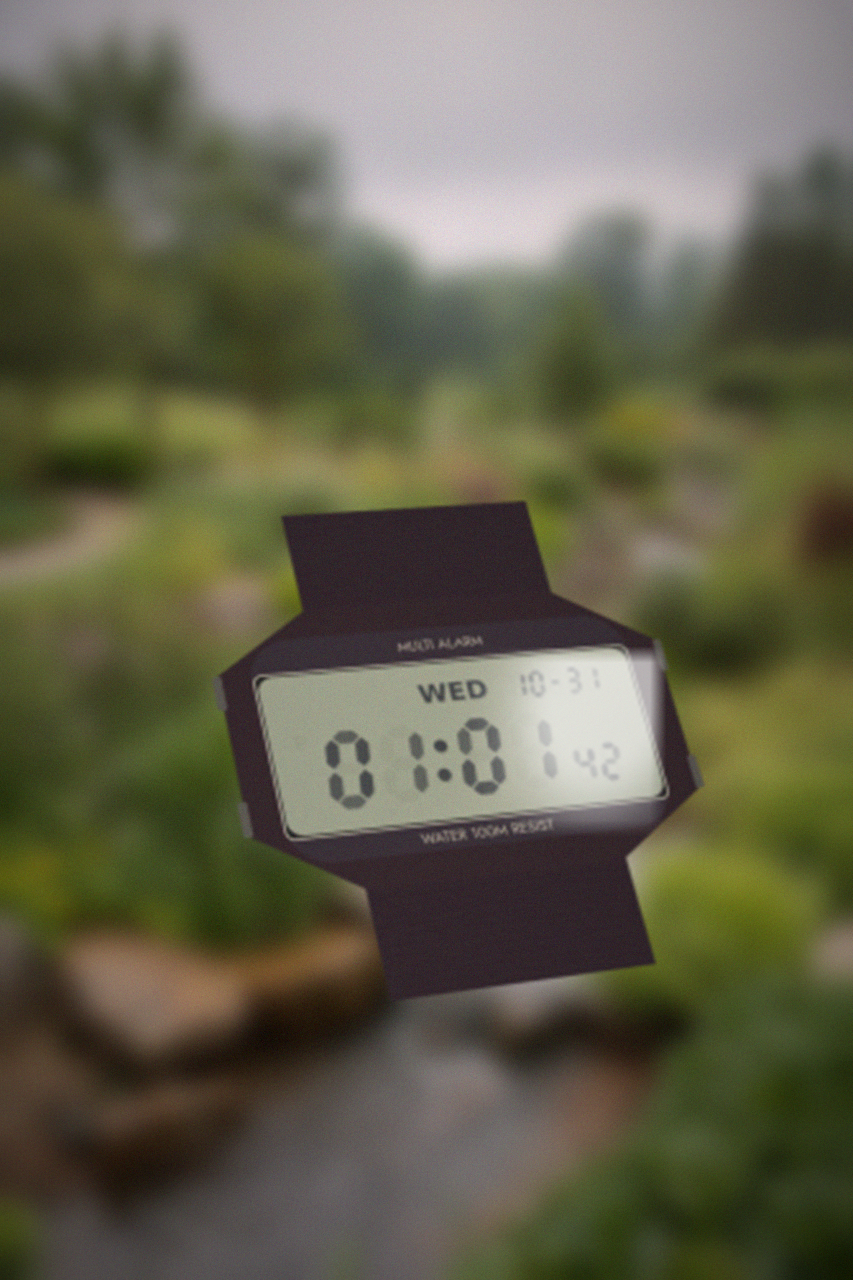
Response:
1h01m42s
